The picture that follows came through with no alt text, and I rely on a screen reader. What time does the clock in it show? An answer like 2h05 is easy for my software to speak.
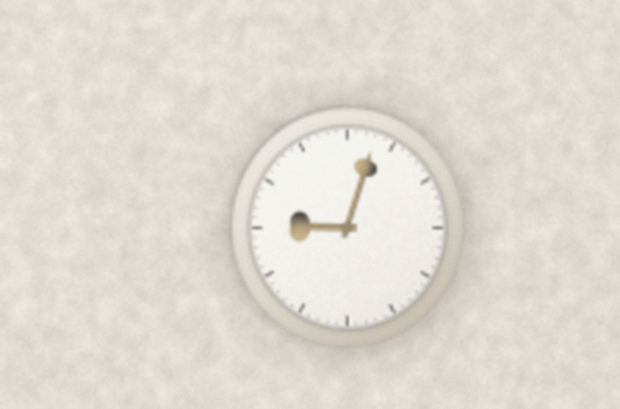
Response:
9h03
